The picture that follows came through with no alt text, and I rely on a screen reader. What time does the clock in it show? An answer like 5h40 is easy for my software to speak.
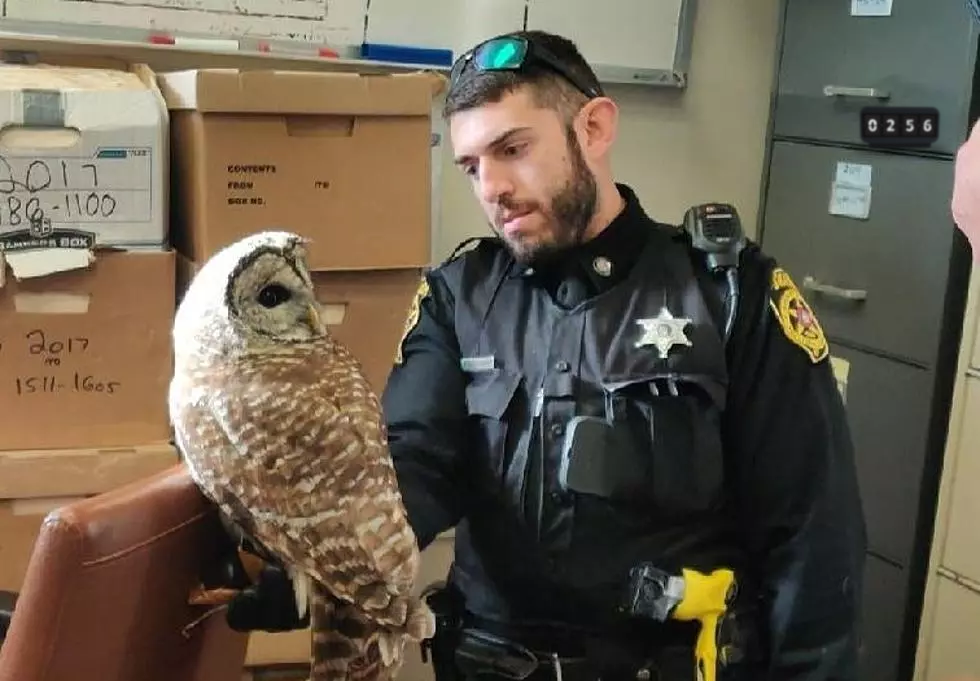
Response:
2h56
